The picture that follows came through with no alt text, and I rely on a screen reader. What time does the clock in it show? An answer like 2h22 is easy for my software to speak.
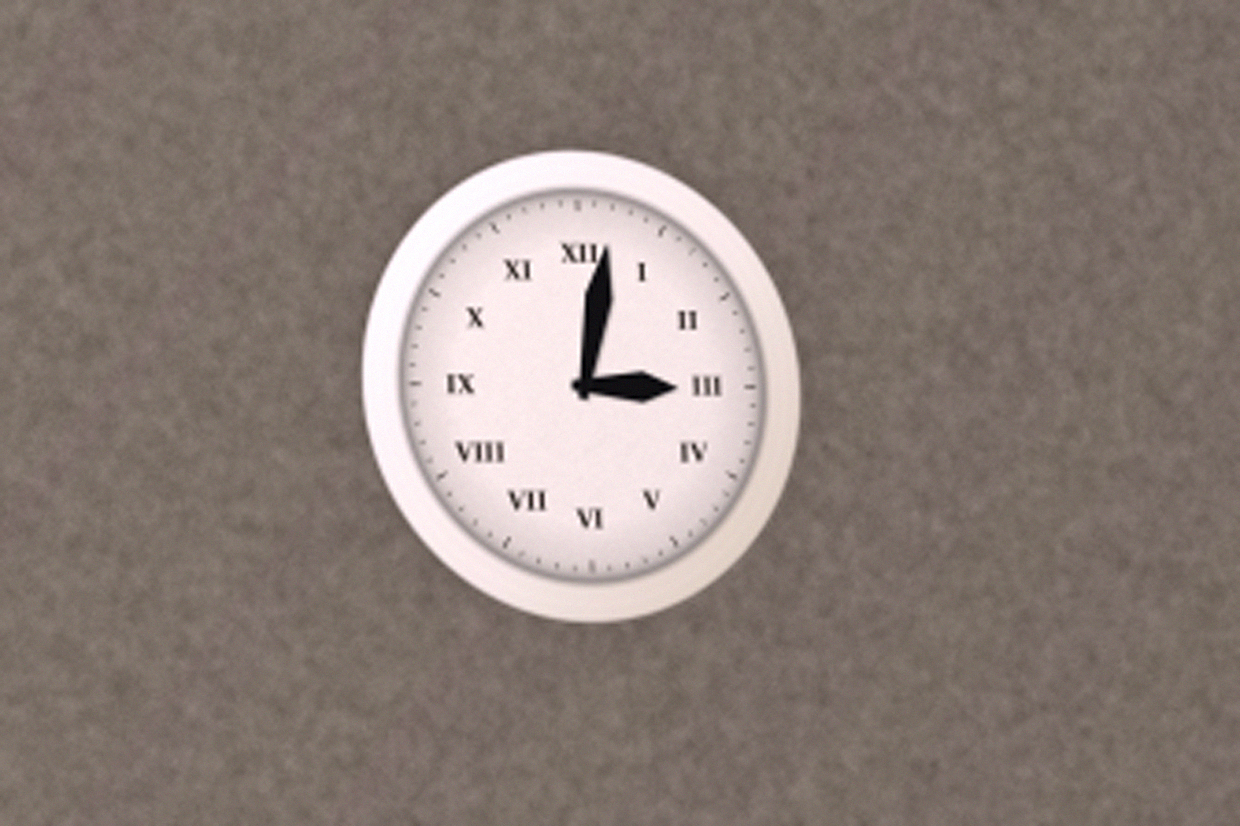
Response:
3h02
